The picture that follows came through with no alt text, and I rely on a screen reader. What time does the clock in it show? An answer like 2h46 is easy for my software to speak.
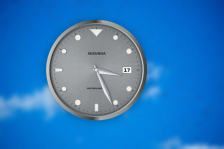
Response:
3h26
